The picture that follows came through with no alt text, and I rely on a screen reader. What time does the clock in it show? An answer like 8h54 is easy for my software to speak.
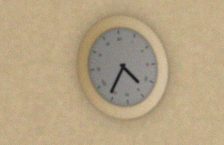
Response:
4h36
